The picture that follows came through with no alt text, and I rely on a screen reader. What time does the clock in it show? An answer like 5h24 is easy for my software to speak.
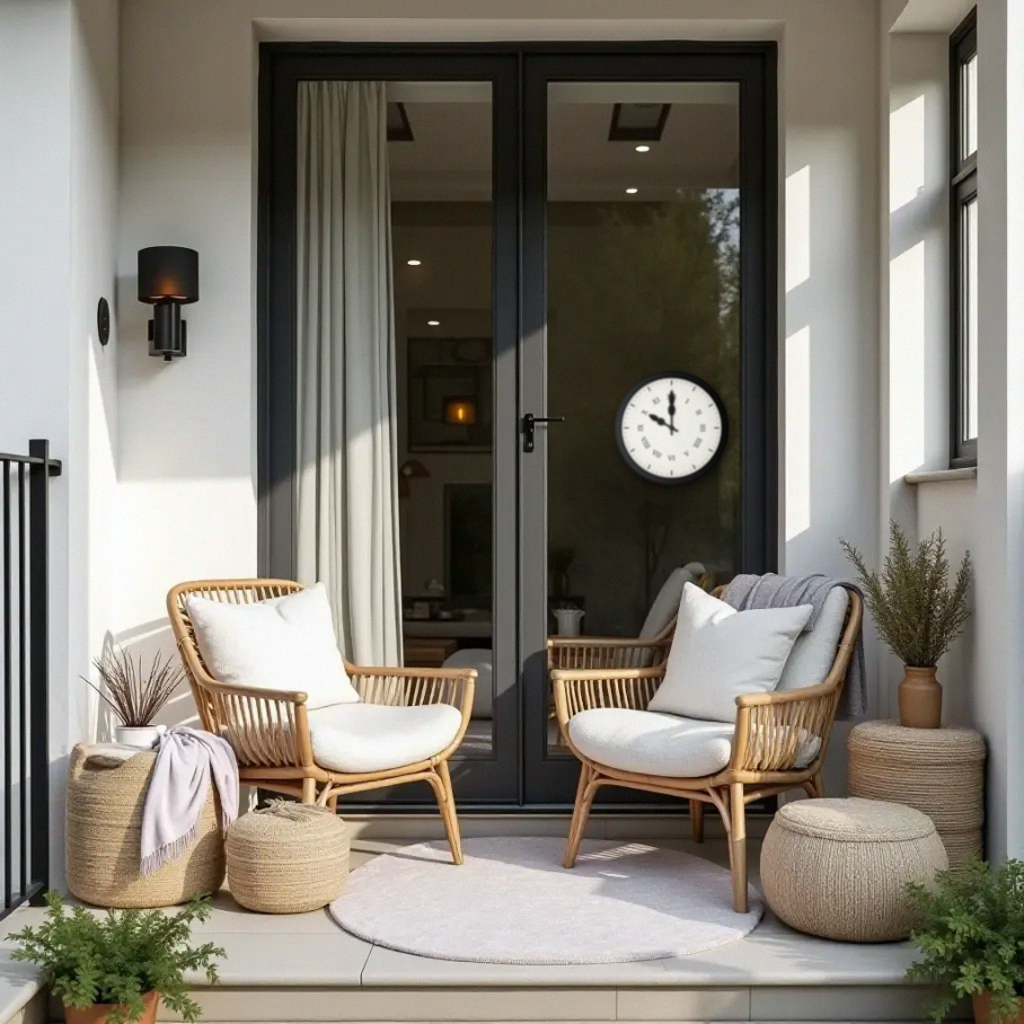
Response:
10h00
